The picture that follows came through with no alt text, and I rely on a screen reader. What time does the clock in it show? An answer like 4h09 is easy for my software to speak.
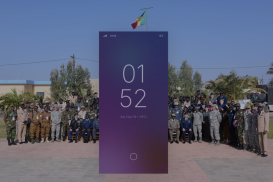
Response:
1h52
